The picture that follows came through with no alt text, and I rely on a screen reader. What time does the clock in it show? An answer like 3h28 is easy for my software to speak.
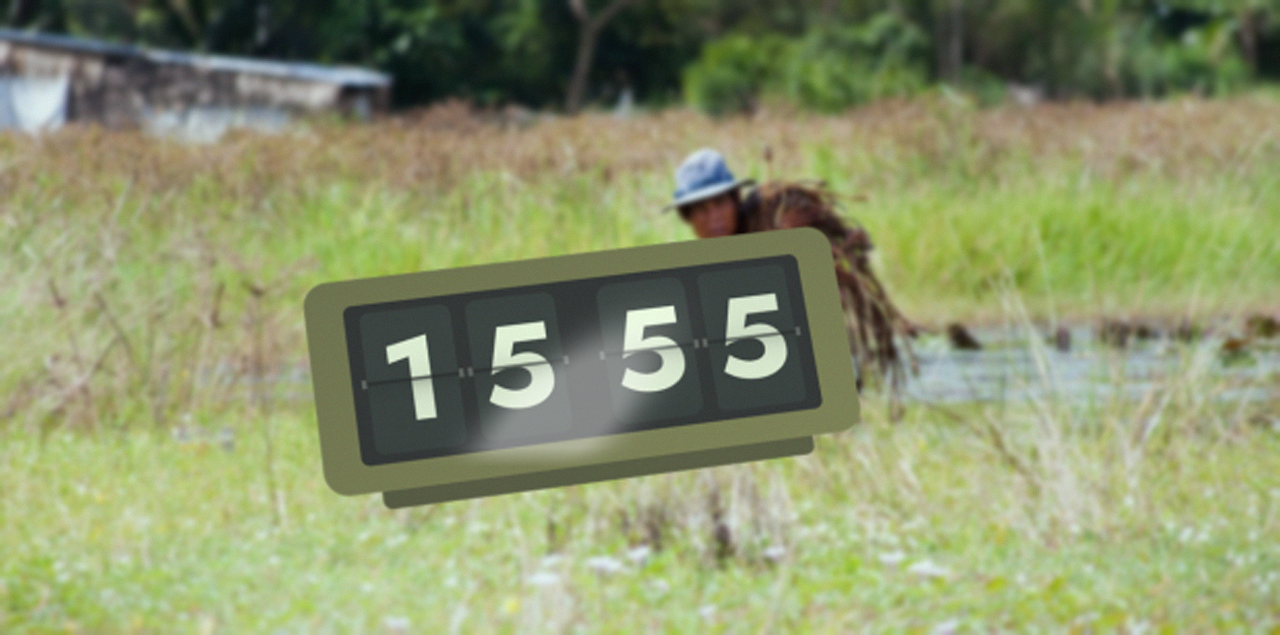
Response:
15h55
